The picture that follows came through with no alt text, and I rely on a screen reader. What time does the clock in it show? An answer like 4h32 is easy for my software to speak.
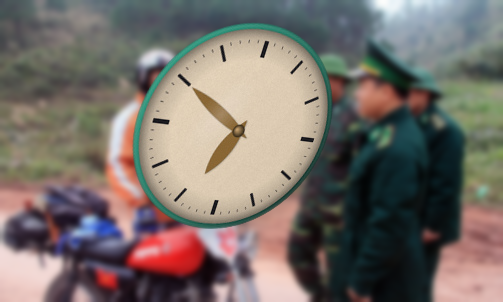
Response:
6h50
